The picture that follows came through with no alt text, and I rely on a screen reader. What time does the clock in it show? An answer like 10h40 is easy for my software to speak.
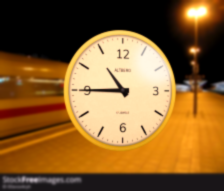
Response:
10h45
